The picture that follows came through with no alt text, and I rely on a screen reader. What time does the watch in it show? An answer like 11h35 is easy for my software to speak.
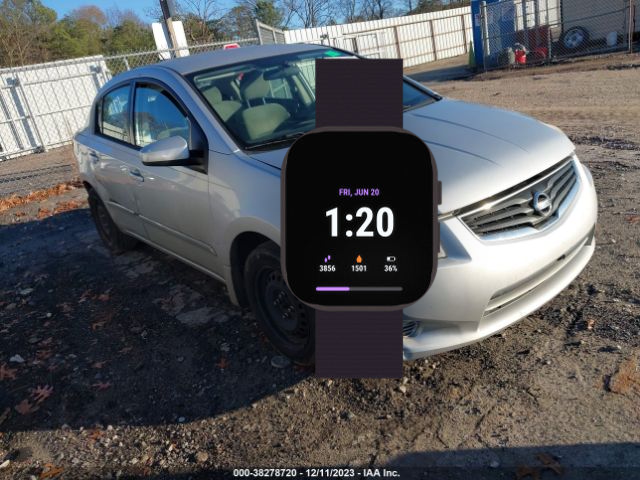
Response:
1h20
